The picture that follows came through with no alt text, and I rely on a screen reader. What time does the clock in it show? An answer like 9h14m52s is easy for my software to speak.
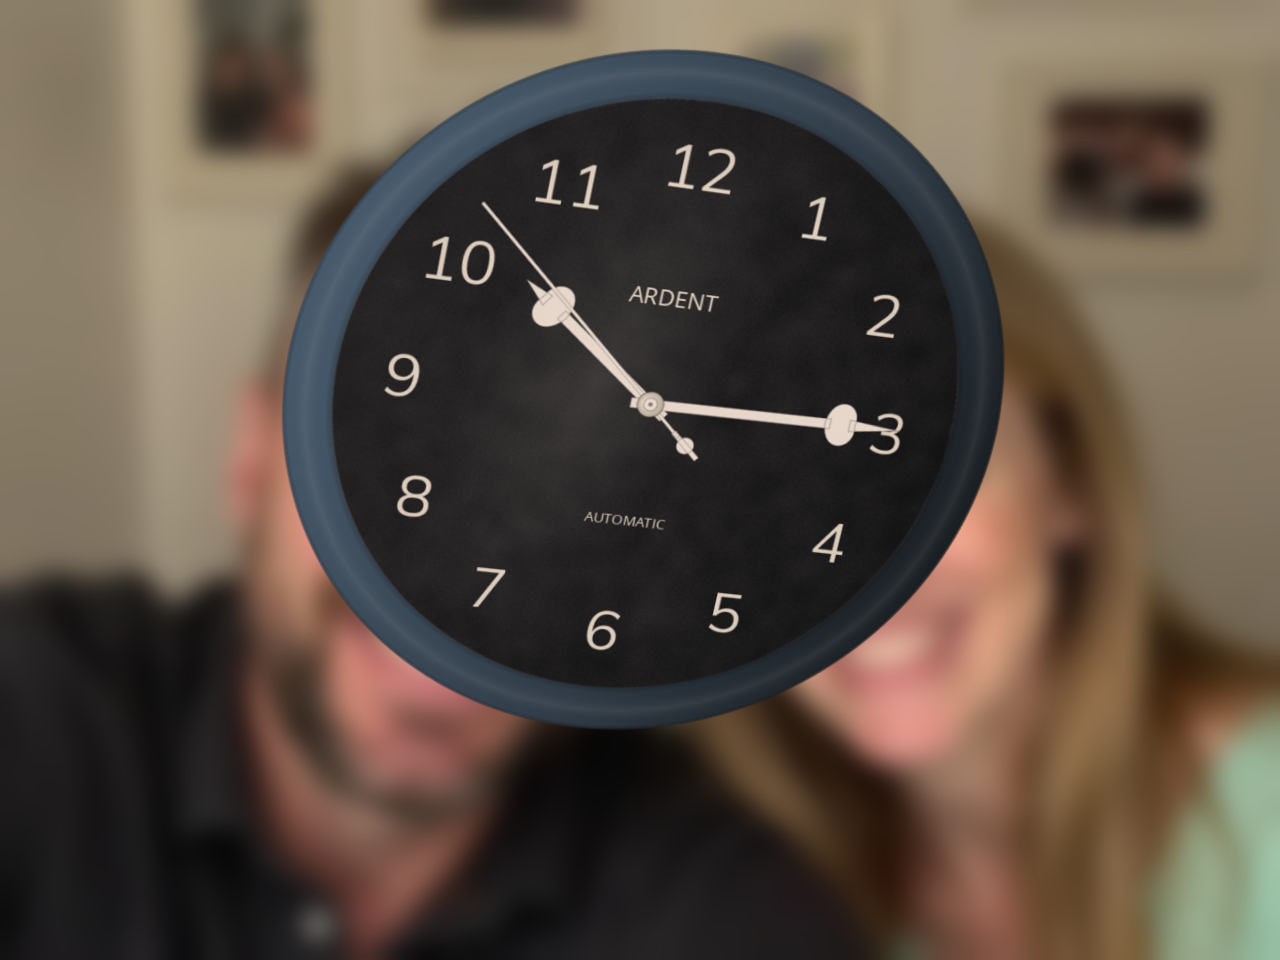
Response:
10h14m52s
